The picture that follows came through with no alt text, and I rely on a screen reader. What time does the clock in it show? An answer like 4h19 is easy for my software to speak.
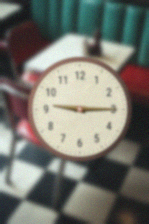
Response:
9h15
